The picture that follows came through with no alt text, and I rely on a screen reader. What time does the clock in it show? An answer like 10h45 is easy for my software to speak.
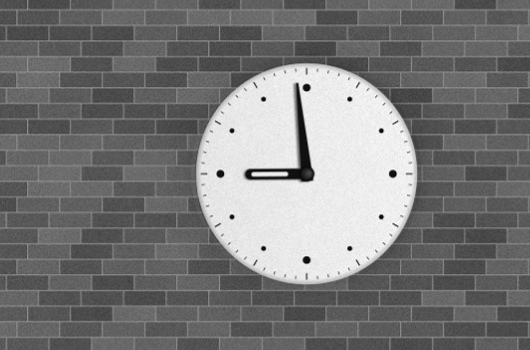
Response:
8h59
